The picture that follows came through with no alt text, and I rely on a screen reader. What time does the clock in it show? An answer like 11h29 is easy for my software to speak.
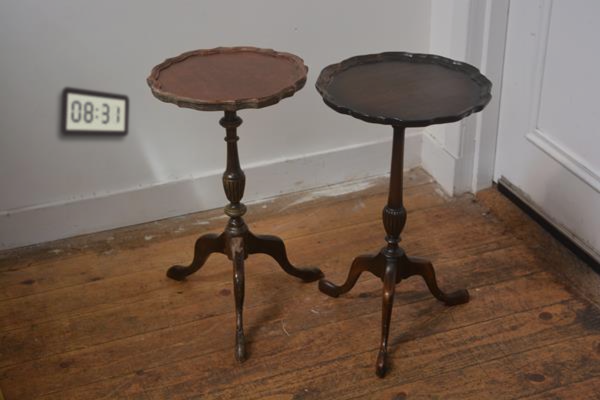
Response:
8h31
